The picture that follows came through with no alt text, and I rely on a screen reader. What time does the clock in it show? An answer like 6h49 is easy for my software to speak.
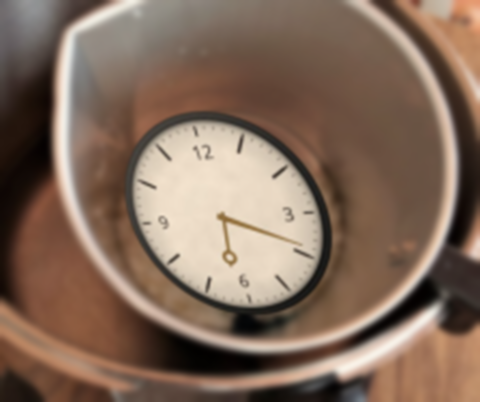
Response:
6h19
